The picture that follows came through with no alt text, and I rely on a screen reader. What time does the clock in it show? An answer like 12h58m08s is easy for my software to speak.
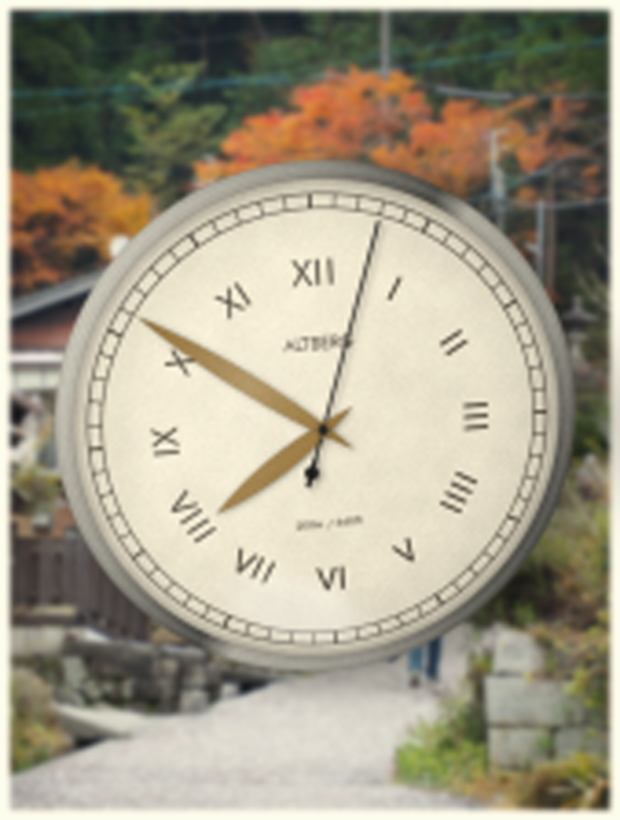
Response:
7h51m03s
